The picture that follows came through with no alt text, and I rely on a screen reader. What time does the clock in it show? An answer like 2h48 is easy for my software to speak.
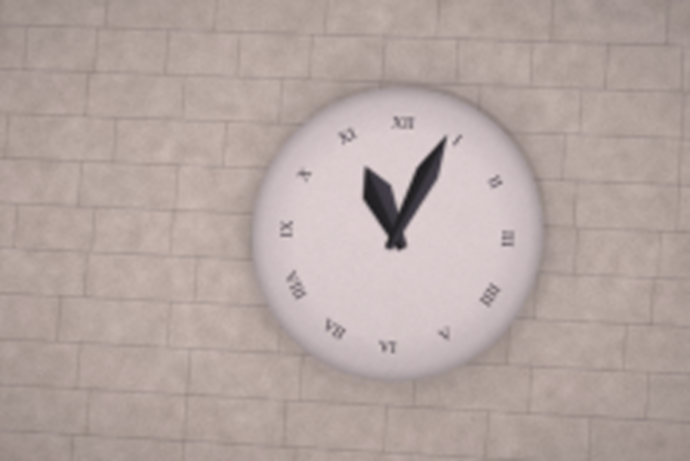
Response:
11h04
